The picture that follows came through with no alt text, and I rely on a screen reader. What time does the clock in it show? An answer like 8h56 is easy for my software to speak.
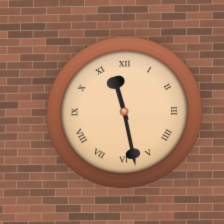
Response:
11h28
